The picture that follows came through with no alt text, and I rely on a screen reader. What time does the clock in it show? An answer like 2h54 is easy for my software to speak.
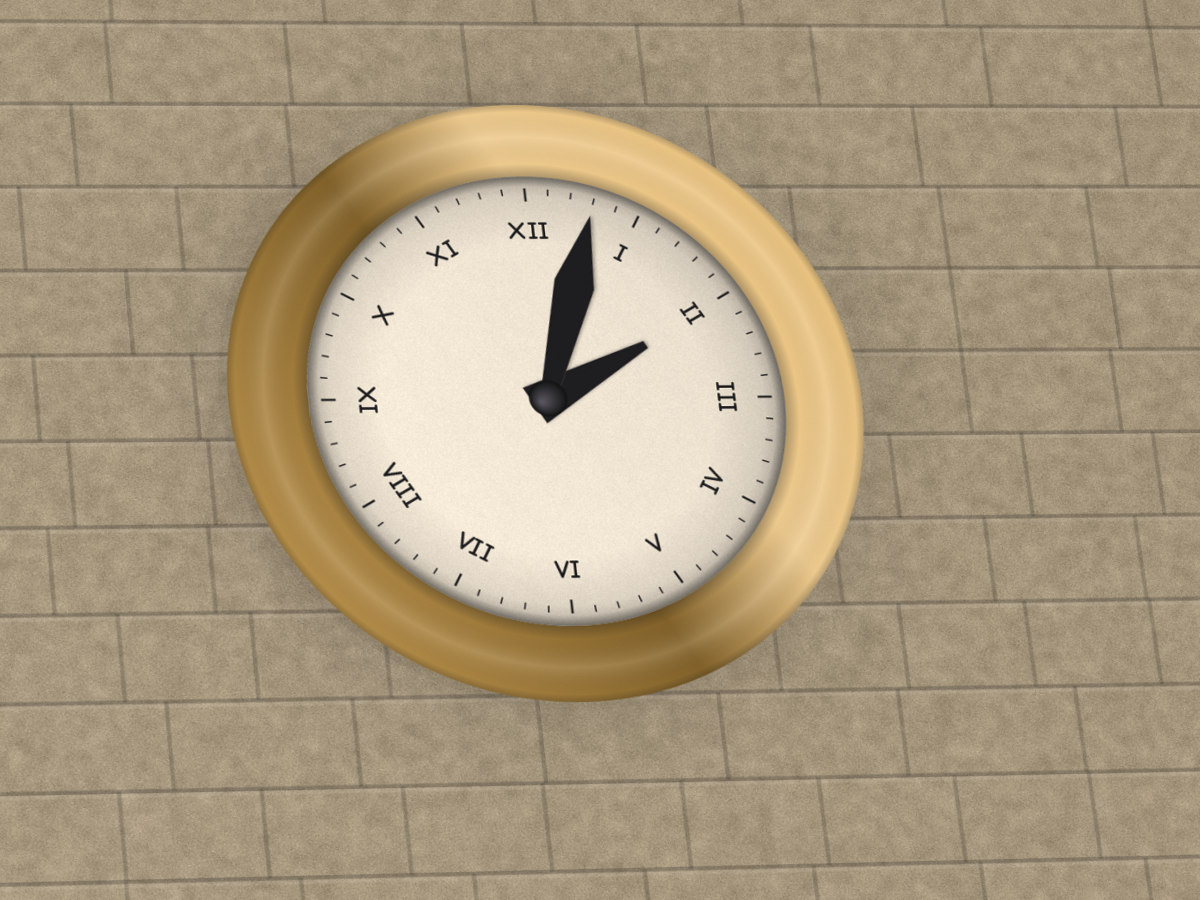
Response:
2h03
